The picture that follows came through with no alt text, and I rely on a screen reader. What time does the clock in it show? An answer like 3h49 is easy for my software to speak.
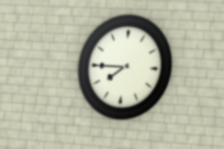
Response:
7h45
